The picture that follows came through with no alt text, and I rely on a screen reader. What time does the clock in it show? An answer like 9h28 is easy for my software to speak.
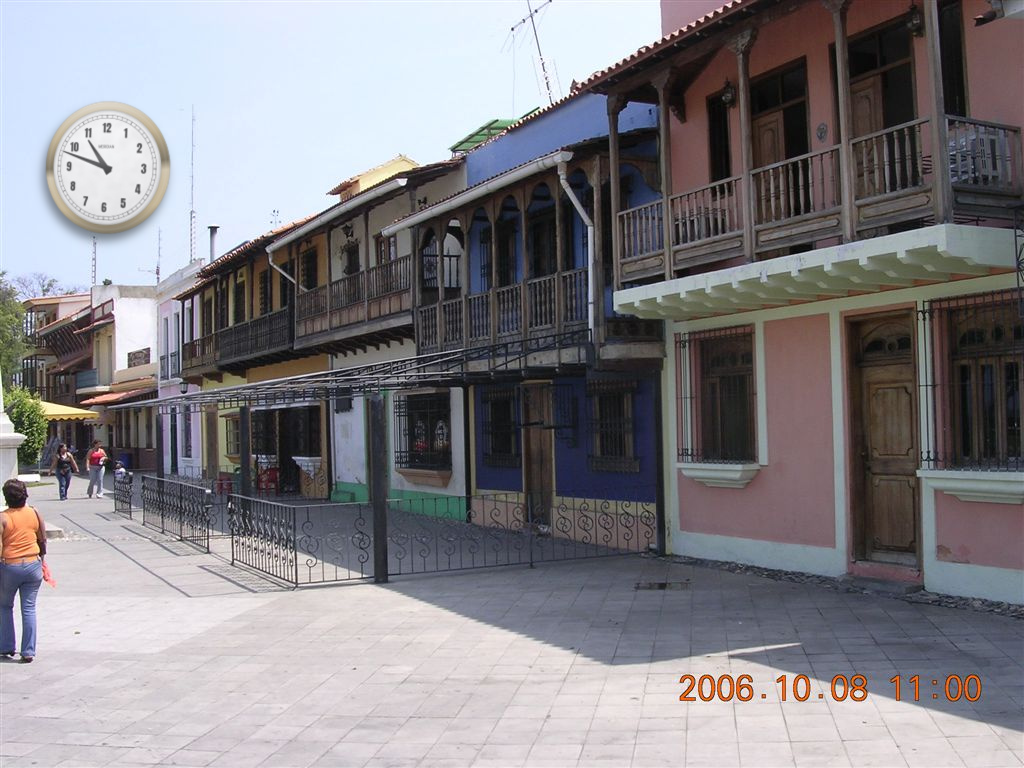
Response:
10h48
